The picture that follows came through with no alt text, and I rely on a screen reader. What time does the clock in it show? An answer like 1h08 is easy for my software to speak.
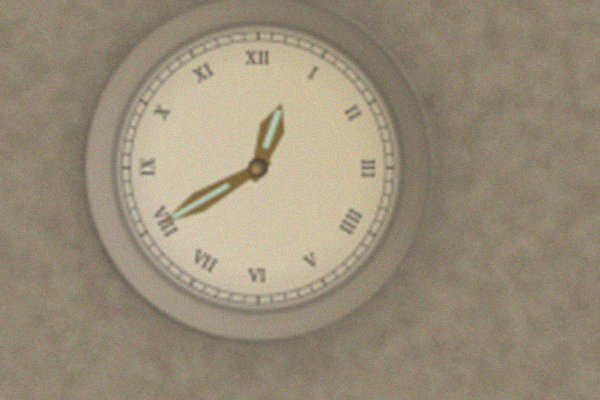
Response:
12h40
